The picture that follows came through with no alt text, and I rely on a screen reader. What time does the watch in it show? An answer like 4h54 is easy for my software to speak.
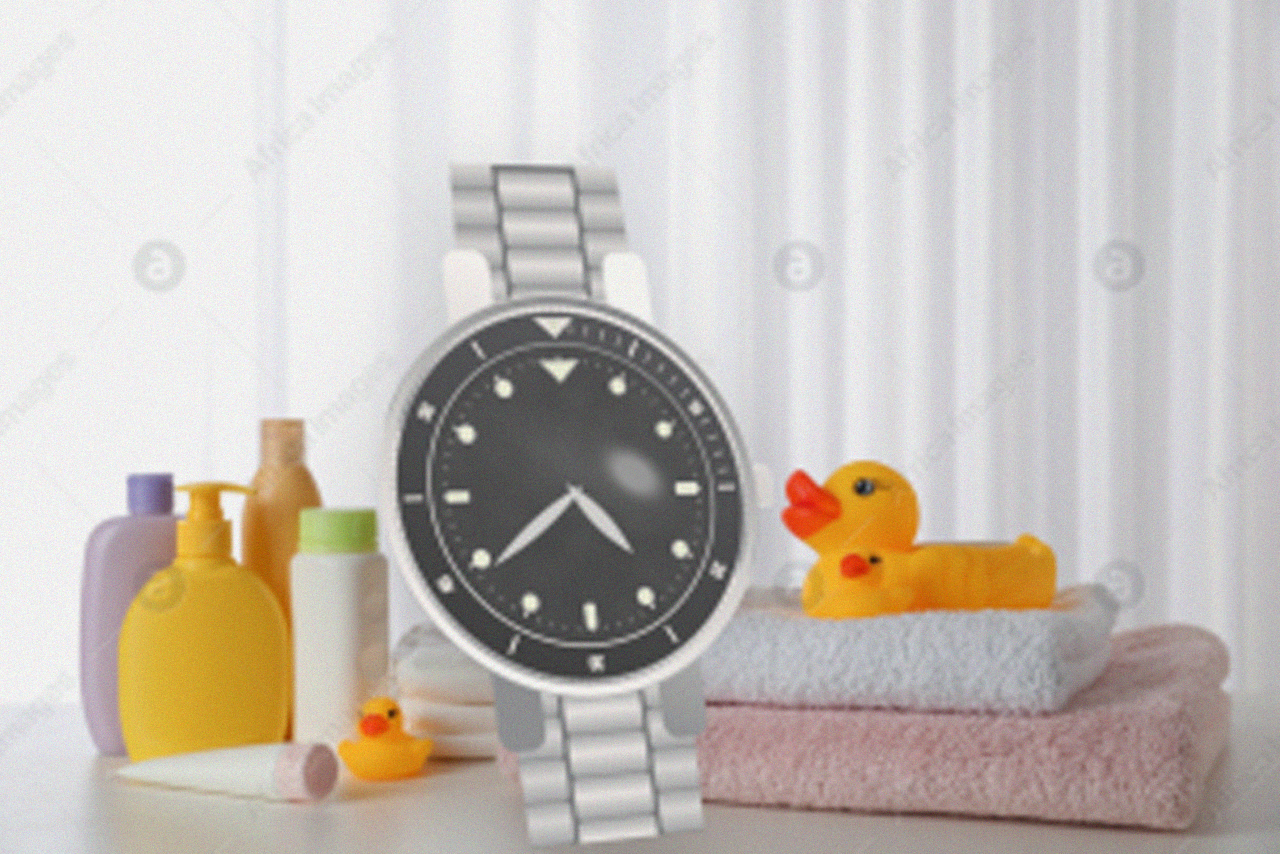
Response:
4h39
